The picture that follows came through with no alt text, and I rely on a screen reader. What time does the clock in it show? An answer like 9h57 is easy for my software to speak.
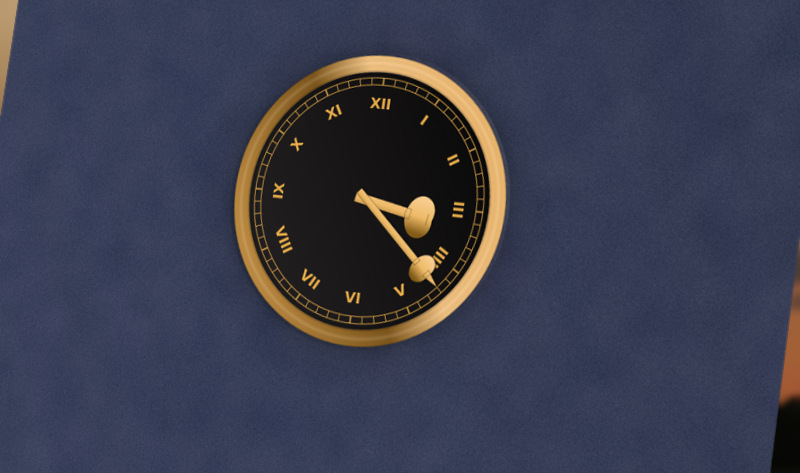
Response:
3h22
